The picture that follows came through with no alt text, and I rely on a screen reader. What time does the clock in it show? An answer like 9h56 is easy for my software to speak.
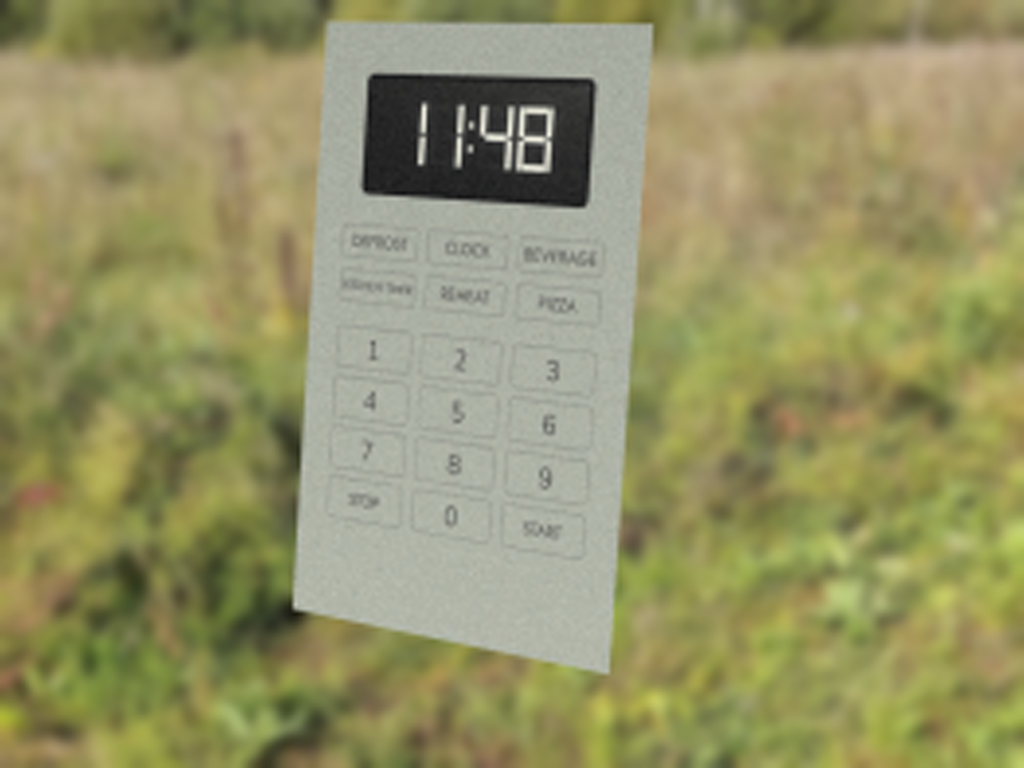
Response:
11h48
